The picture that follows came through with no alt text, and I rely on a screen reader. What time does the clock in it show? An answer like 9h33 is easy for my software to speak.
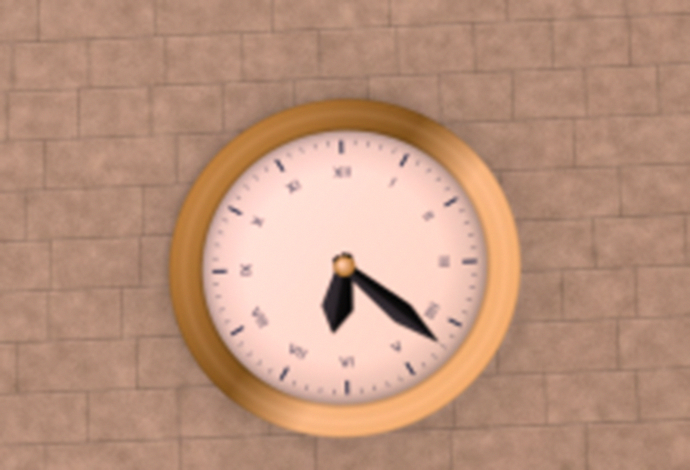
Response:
6h22
